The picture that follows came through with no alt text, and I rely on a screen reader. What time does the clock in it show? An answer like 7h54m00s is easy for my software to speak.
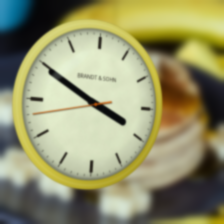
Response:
3h49m43s
